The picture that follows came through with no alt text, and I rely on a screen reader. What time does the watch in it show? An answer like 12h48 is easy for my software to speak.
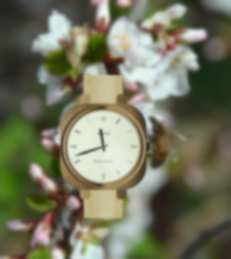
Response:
11h42
